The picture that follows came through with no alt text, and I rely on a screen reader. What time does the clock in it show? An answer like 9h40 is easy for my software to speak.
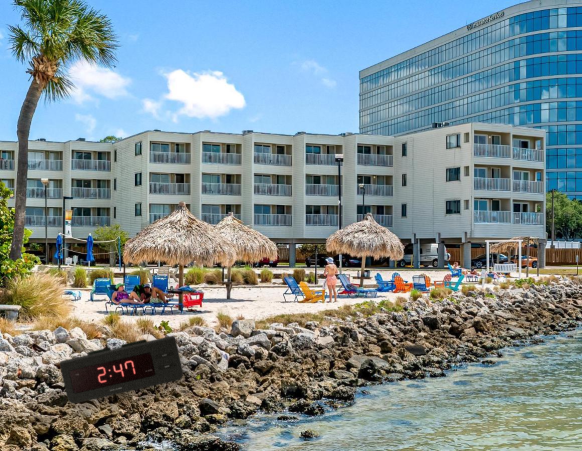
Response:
2h47
